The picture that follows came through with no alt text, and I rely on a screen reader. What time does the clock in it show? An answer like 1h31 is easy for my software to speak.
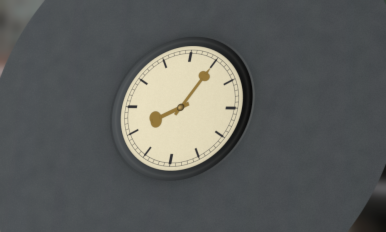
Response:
8h05
